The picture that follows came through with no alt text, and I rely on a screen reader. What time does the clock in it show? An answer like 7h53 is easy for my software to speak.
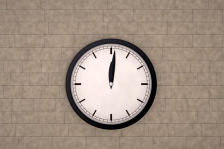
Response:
12h01
